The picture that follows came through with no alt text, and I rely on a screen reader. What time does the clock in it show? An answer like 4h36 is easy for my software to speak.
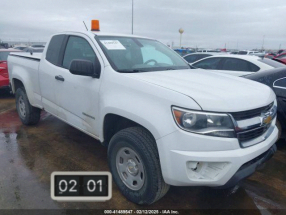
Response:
2h01
